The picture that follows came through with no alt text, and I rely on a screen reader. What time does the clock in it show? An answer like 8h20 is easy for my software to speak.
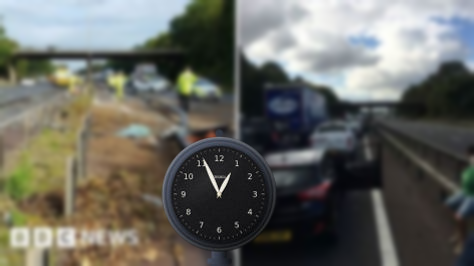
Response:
12h56
